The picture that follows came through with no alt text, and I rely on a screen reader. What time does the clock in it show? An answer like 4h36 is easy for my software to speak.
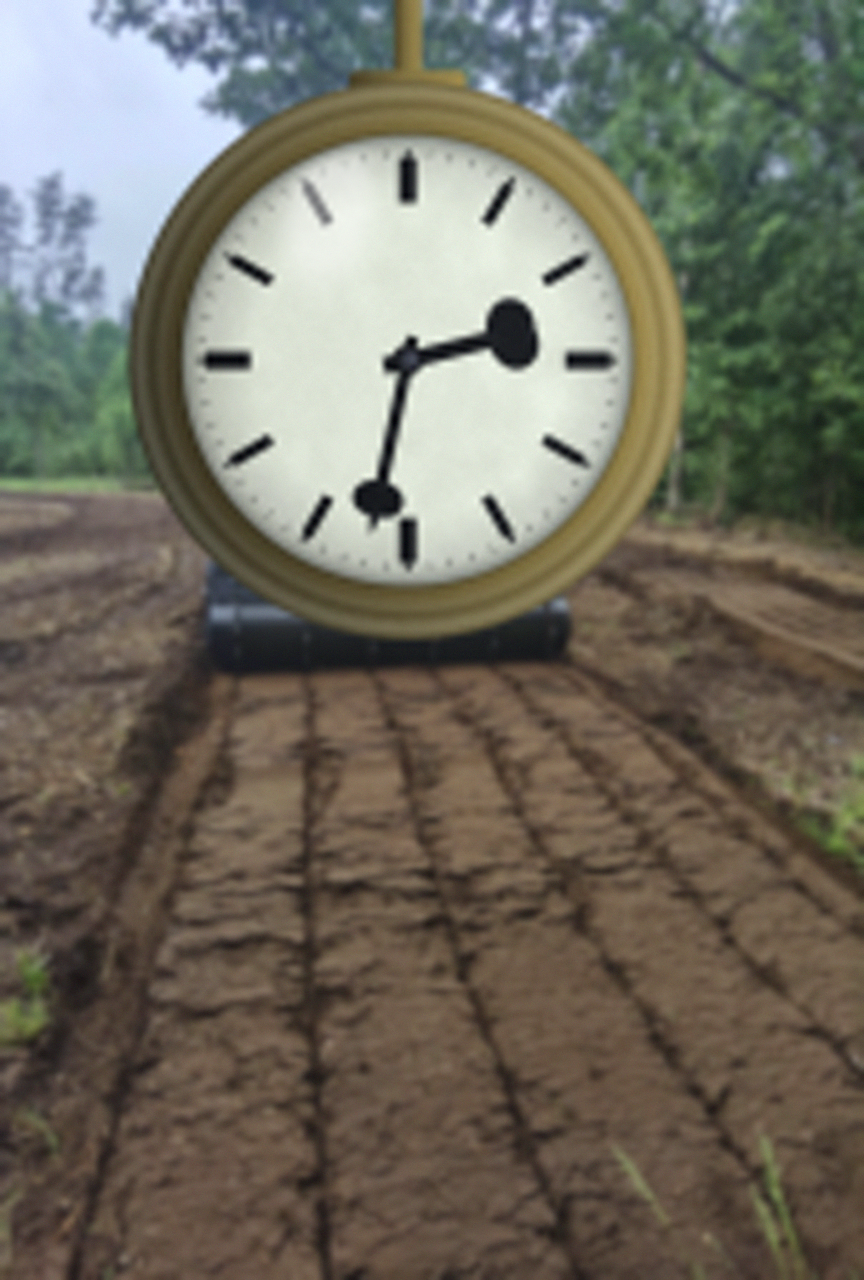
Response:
2h32
